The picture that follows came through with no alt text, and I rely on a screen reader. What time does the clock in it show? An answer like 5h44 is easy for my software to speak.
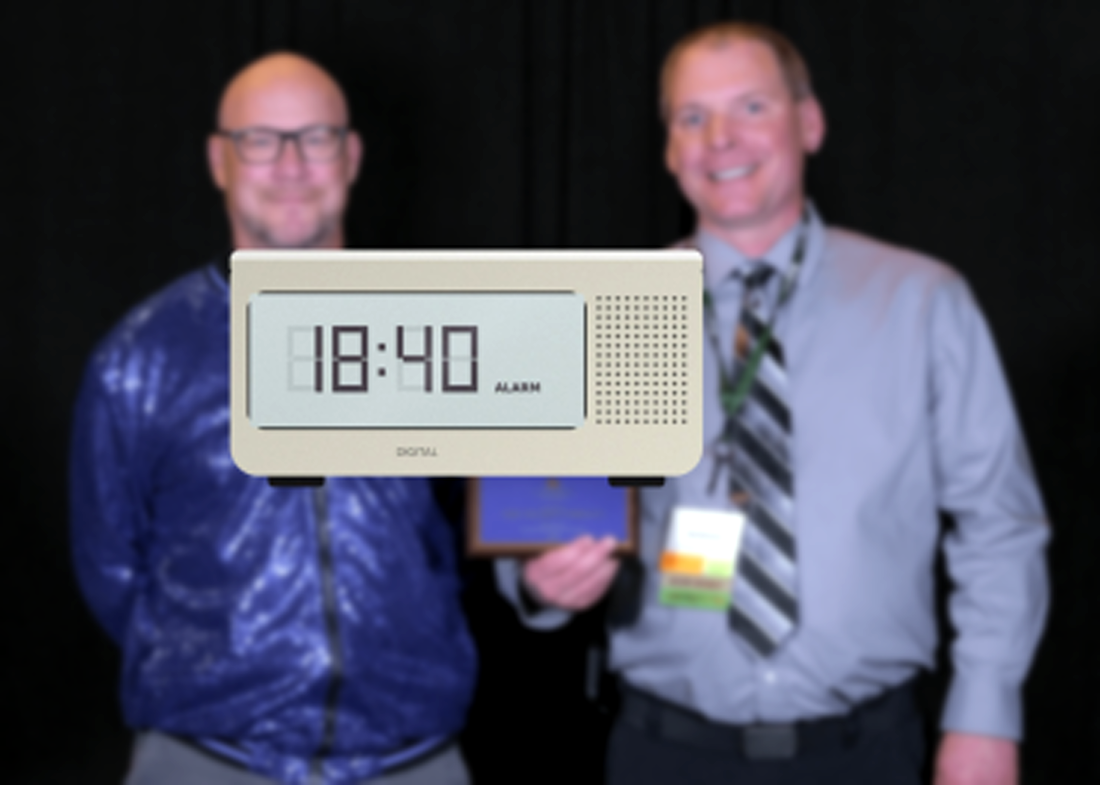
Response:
18h40
